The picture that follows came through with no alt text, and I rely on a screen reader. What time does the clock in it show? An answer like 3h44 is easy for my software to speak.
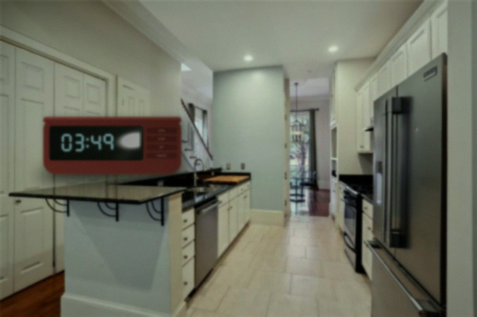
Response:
3h49
